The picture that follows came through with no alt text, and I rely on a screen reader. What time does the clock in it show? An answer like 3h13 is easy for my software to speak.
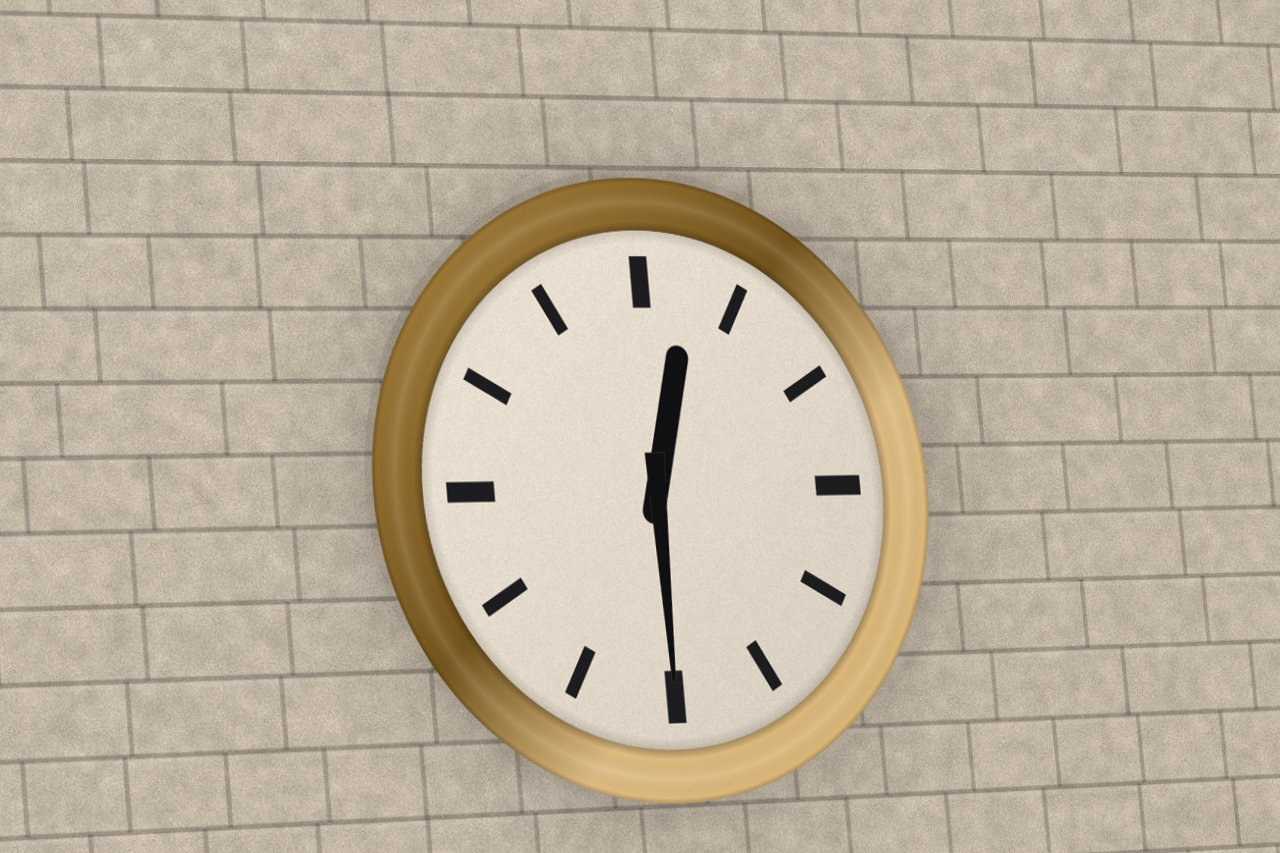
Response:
12h30
